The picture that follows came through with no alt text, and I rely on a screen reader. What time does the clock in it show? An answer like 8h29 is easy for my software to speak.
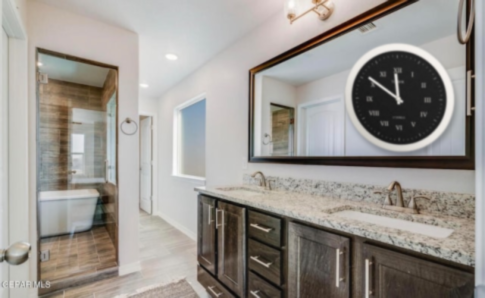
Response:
11h51
